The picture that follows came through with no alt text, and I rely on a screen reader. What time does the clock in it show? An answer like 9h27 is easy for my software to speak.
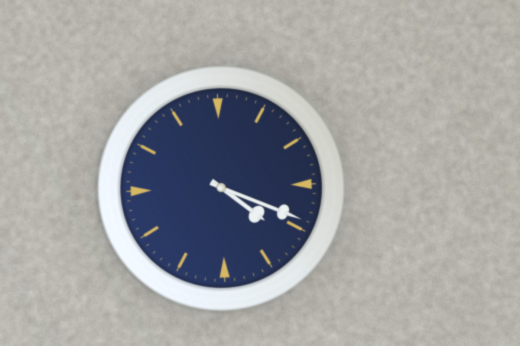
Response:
4h19
